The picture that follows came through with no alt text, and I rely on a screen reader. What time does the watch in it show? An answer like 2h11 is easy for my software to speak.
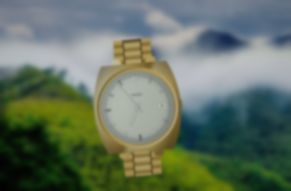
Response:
6h54
